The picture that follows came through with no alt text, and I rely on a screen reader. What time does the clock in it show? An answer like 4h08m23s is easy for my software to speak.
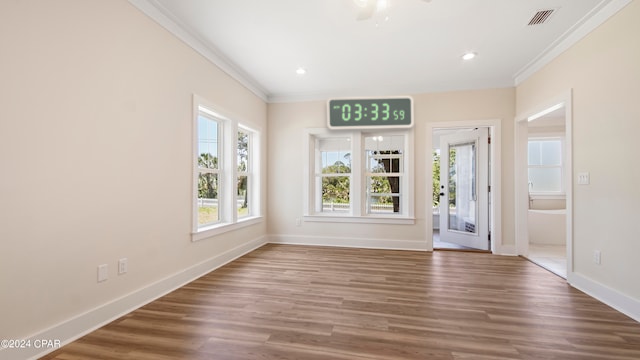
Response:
3h33m59s
